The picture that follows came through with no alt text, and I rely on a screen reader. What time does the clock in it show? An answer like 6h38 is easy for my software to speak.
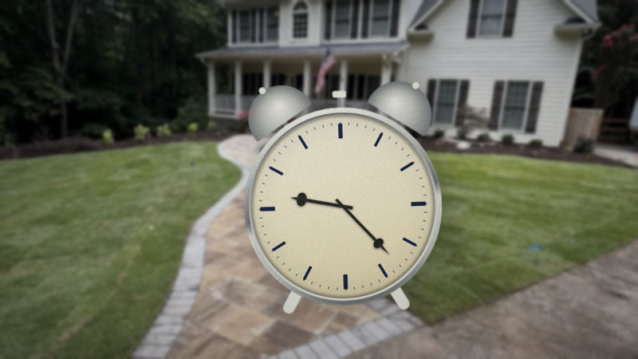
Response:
9h23
